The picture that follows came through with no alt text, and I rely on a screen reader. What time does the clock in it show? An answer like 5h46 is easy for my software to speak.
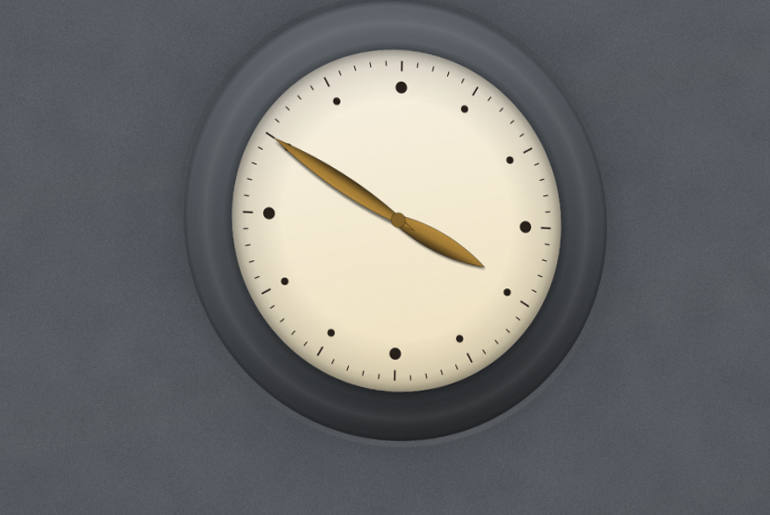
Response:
3h50
